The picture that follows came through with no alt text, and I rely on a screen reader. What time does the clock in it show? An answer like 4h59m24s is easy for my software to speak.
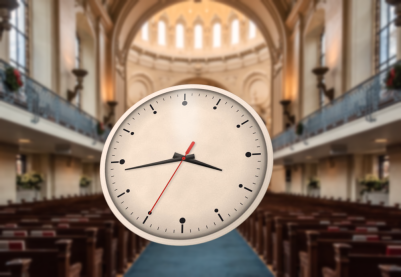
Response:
3h43m35s
